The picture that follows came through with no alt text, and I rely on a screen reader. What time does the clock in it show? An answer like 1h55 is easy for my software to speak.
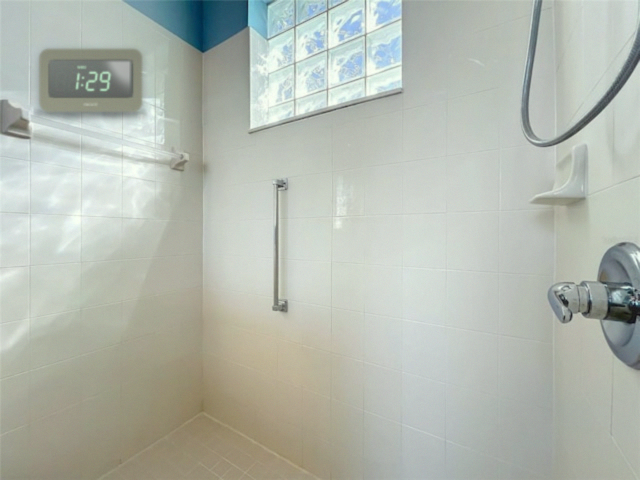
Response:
1h29
